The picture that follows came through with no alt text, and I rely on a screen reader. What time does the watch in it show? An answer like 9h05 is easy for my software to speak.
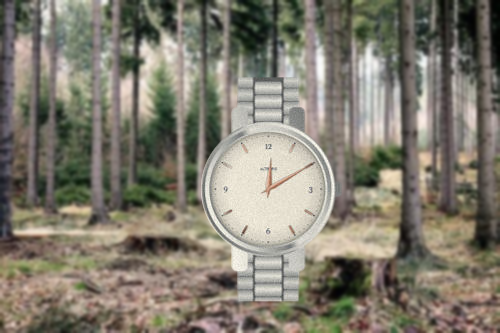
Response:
12h10
